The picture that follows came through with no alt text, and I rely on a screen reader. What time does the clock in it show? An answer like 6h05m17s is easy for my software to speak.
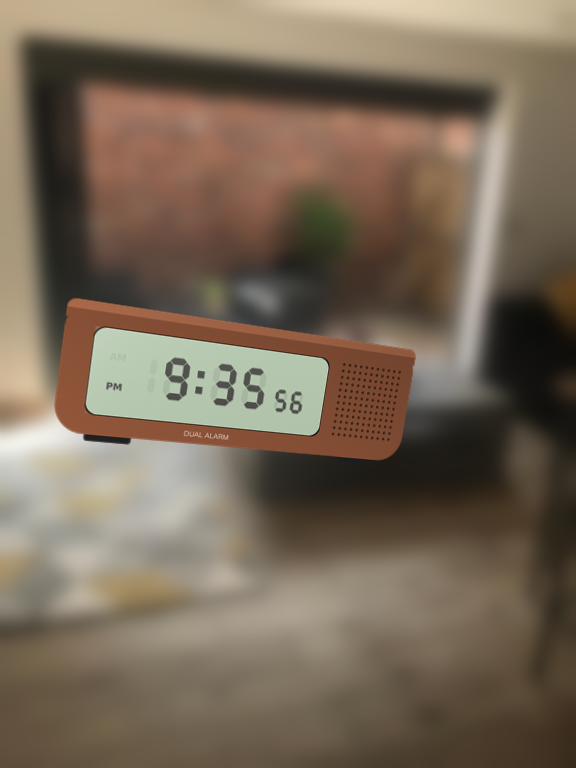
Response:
9h35m56s
